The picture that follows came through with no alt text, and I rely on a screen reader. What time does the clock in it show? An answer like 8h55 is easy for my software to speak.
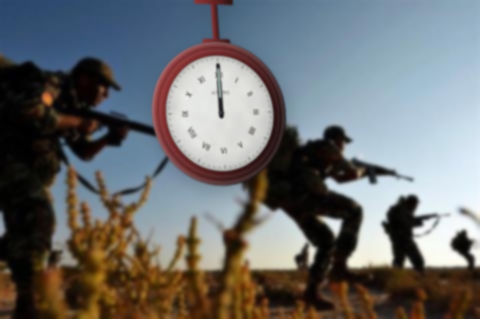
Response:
12h00
